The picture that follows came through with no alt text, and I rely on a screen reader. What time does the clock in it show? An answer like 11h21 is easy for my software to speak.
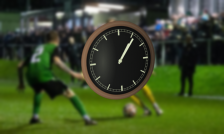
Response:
1h06
